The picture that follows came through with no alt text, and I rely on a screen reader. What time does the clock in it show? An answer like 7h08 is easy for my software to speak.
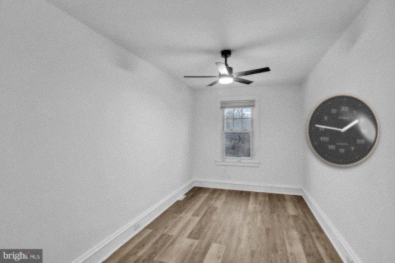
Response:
1h46
